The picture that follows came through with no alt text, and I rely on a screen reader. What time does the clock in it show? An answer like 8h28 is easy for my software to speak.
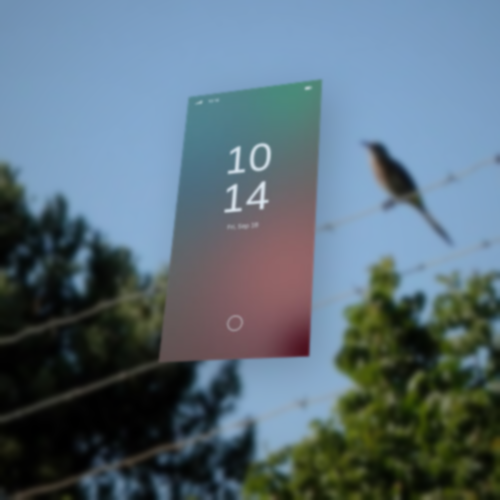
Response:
10h14
